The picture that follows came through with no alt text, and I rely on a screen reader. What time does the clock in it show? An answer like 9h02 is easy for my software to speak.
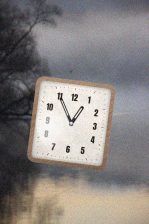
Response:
12h55
